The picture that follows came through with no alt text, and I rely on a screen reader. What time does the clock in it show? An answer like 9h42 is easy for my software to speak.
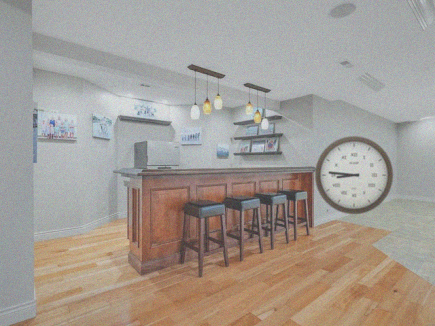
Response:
8h46
